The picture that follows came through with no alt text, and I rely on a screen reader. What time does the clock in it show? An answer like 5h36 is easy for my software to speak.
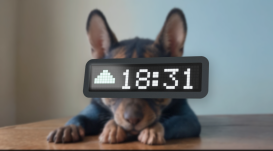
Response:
18h31
